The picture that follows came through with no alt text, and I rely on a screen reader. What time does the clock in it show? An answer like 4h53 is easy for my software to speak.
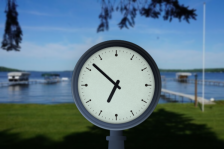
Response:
6h52
